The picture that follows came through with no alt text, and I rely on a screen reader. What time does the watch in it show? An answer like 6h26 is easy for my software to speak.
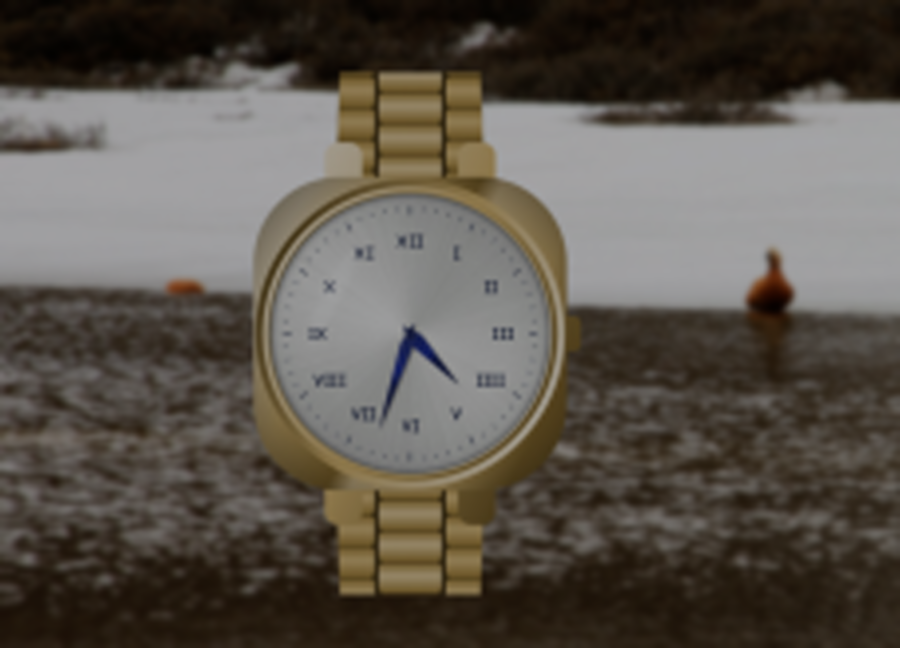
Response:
4h33
